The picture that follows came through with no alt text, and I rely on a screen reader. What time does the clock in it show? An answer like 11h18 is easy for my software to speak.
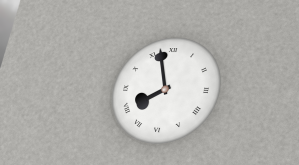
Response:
7h57
